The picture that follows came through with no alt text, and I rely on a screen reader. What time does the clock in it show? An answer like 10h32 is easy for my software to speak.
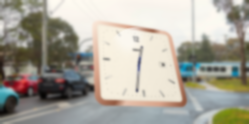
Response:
12h32
